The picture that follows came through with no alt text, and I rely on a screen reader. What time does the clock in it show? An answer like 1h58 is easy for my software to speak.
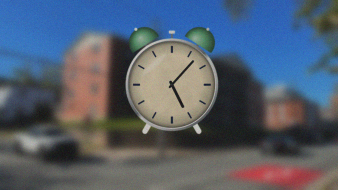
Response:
5h07
